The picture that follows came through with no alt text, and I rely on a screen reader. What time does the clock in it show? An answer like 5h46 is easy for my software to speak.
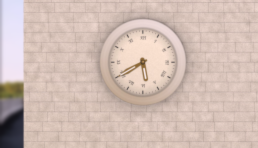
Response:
5h40
